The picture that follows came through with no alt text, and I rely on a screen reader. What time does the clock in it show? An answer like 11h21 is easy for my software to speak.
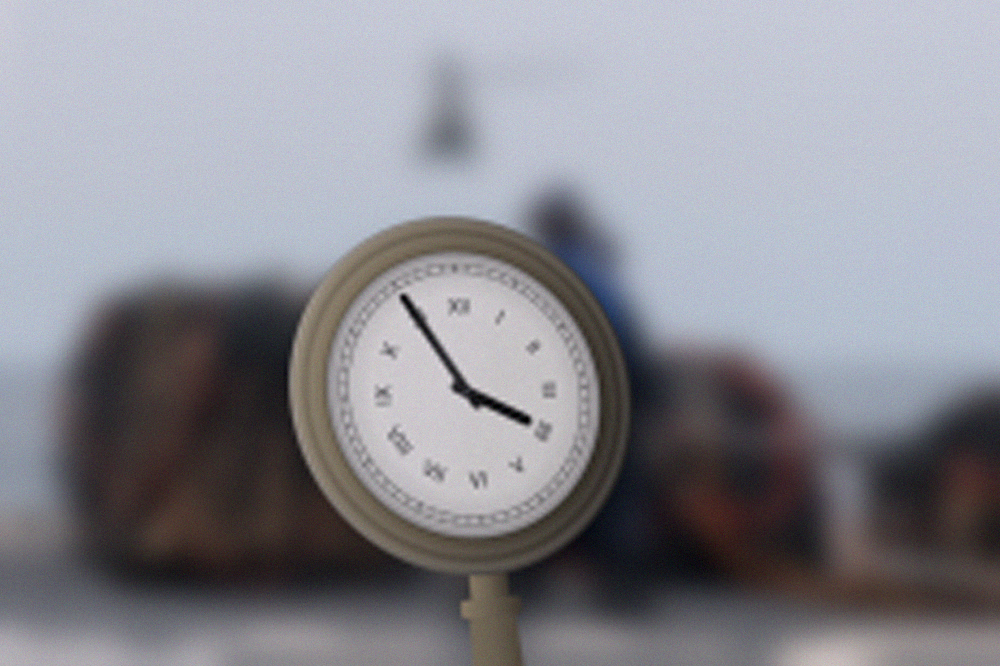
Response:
3h55
